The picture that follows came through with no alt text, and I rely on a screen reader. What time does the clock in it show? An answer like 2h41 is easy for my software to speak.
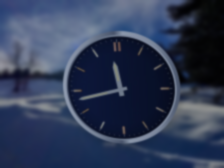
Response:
11h43
